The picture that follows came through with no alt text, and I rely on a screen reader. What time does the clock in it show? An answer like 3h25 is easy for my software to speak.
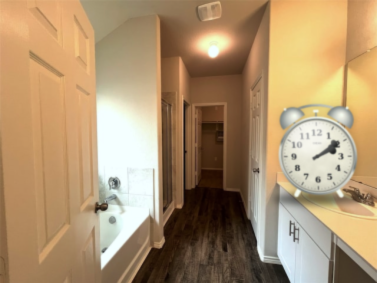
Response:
2h09
